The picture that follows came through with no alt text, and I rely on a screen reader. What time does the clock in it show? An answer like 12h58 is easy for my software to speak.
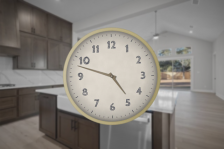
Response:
4h48
